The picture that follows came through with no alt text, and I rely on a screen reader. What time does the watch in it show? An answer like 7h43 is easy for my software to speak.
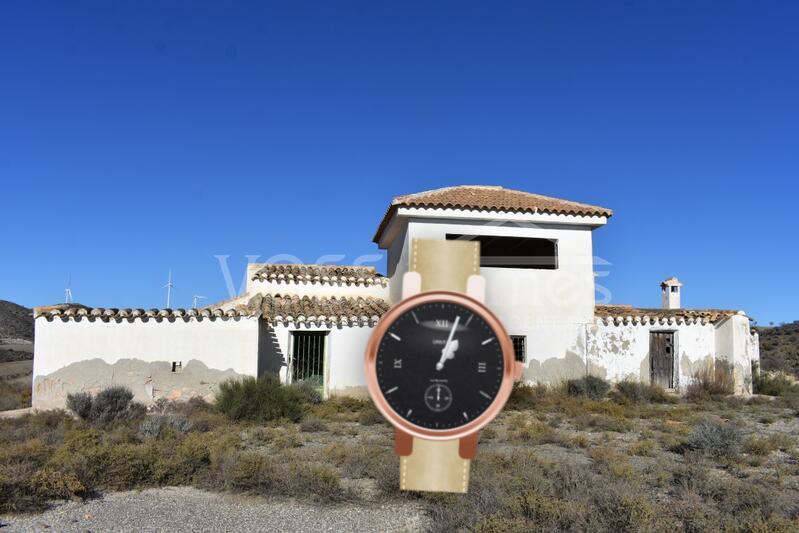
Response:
1h03
